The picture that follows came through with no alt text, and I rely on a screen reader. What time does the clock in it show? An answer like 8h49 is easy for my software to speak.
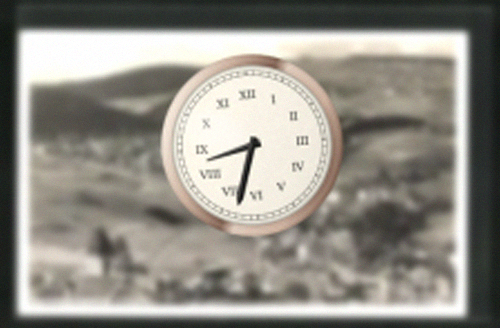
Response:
8h33
